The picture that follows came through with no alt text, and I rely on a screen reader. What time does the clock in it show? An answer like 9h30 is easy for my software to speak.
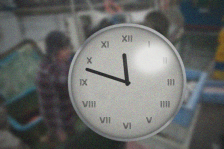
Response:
11h48
